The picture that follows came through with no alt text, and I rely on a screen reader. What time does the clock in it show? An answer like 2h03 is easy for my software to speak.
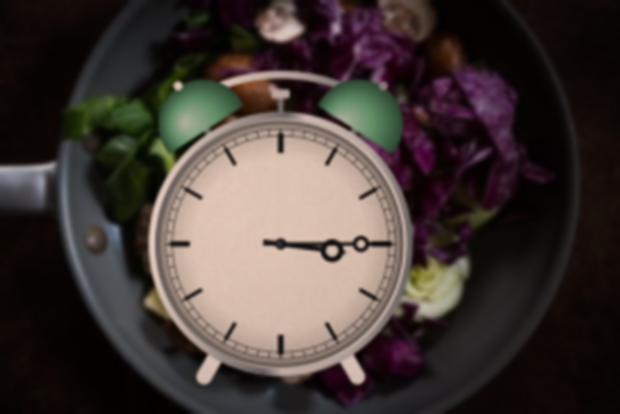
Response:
3h15
